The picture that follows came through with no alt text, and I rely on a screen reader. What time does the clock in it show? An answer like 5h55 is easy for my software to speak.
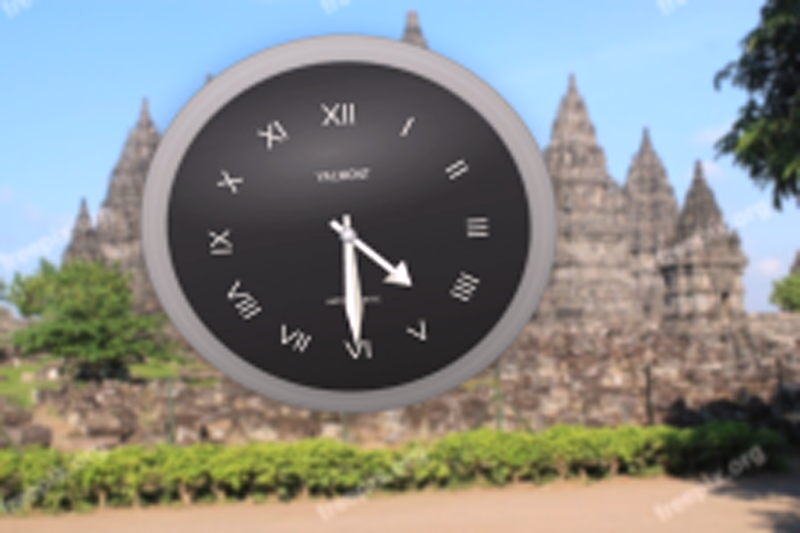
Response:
4h30
